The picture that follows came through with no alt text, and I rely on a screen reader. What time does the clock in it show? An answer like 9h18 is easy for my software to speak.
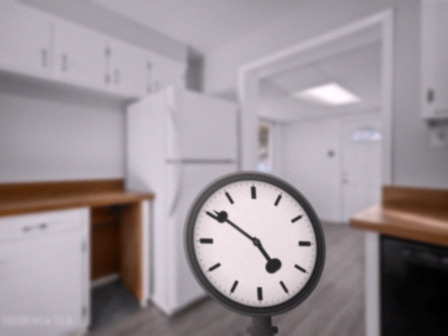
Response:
4h51
